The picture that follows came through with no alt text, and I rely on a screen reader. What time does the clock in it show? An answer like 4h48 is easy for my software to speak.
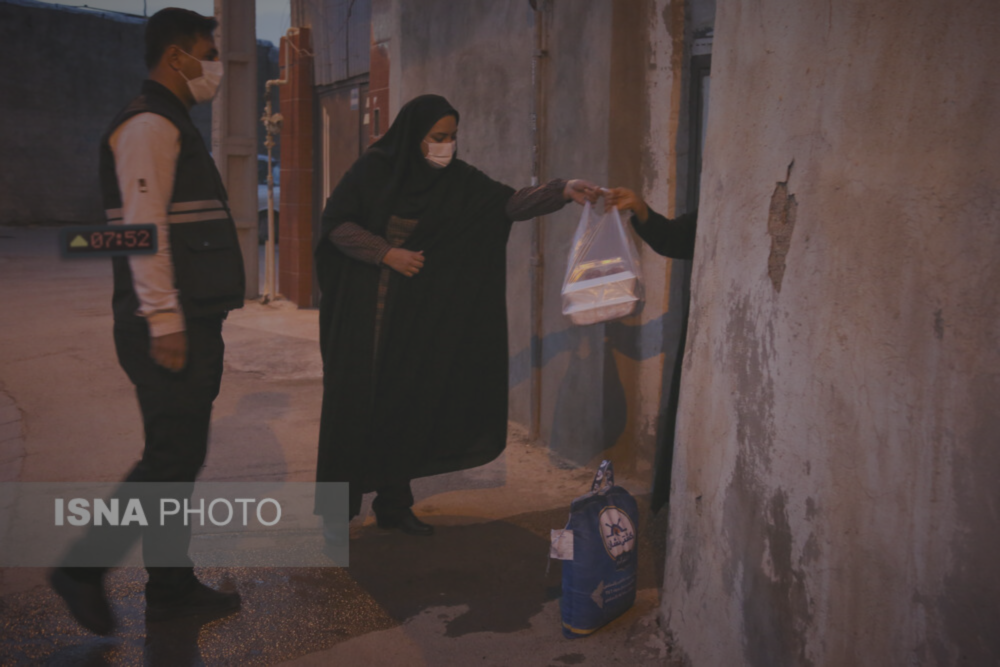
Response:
7h52
